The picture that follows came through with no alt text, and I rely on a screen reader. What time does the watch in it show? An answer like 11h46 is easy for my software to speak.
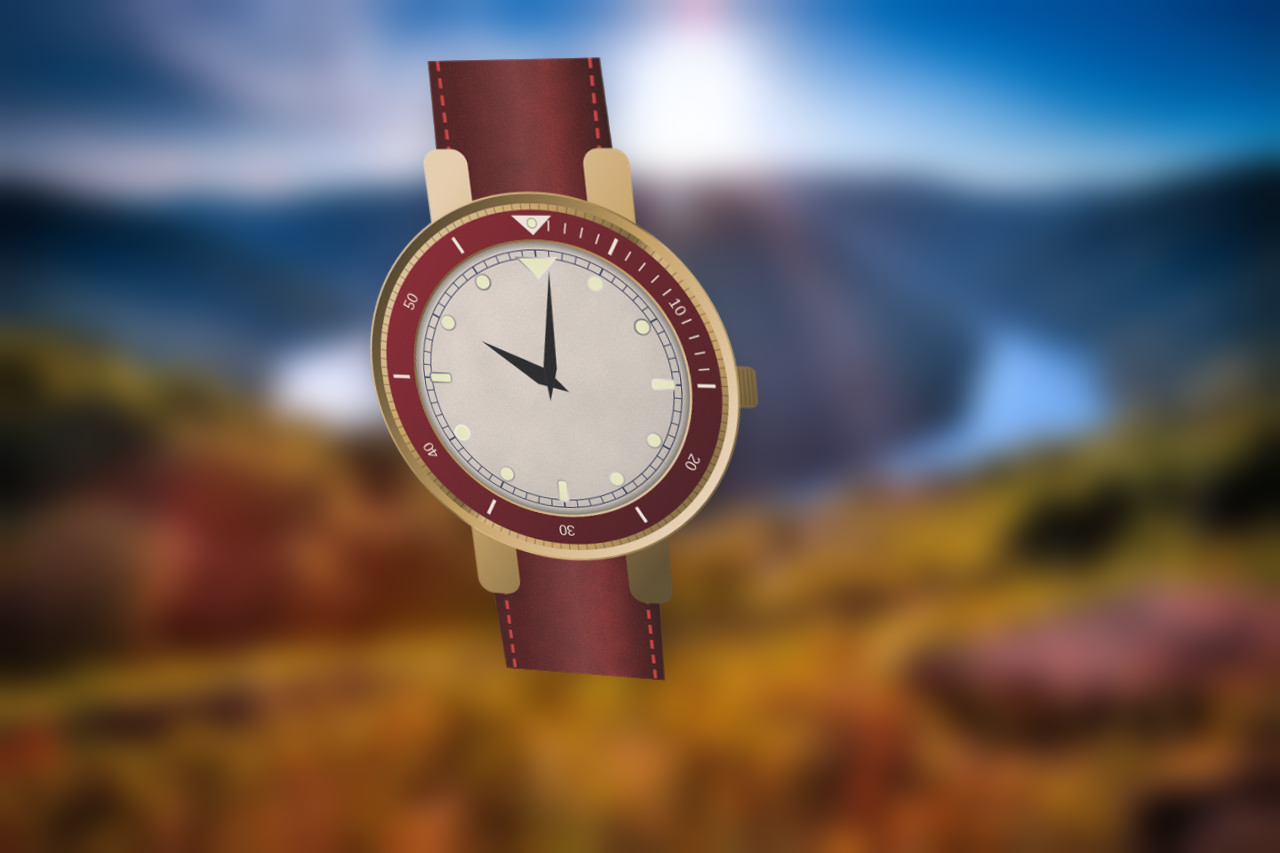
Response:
10h01
